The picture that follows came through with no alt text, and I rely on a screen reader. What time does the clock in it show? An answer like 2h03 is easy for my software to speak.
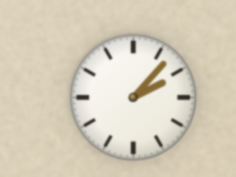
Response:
2h07
